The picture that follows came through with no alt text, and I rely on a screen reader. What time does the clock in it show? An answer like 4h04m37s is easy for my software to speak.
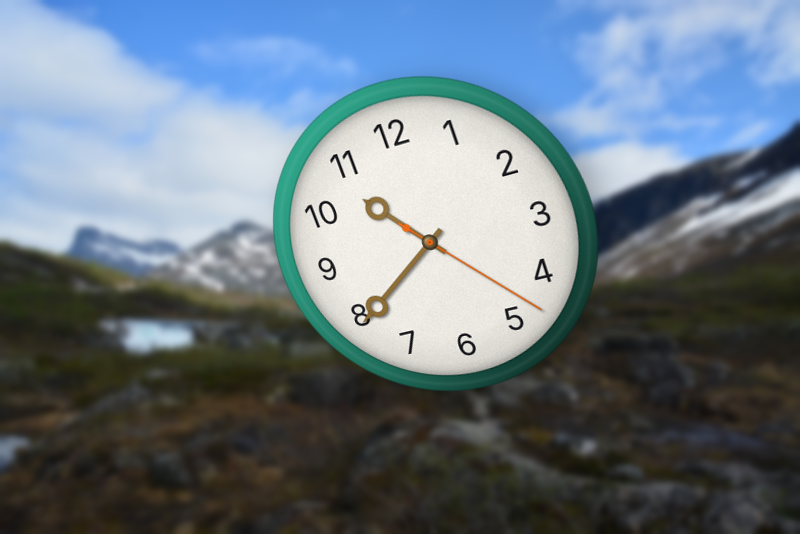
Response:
10h39m23s
